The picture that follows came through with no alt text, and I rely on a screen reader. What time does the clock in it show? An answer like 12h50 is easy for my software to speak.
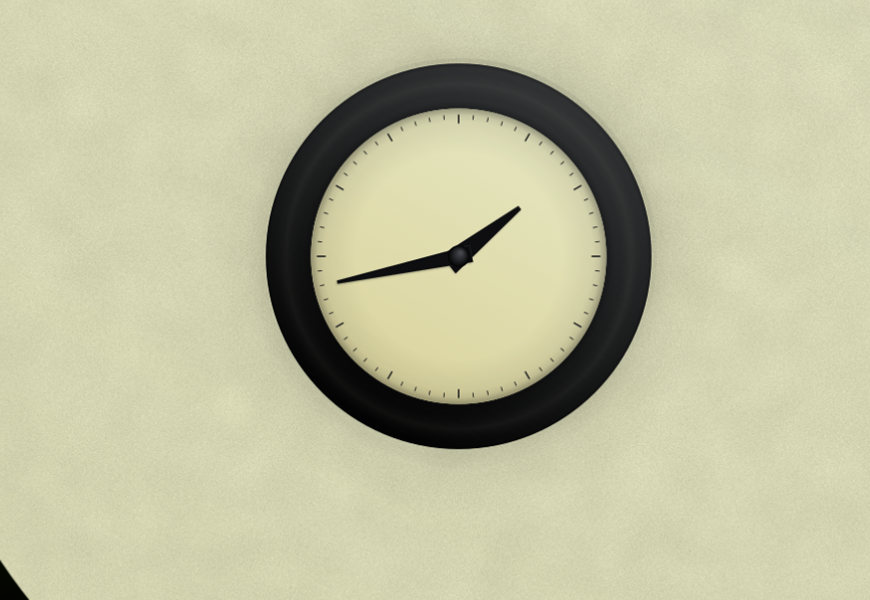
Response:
1h43
